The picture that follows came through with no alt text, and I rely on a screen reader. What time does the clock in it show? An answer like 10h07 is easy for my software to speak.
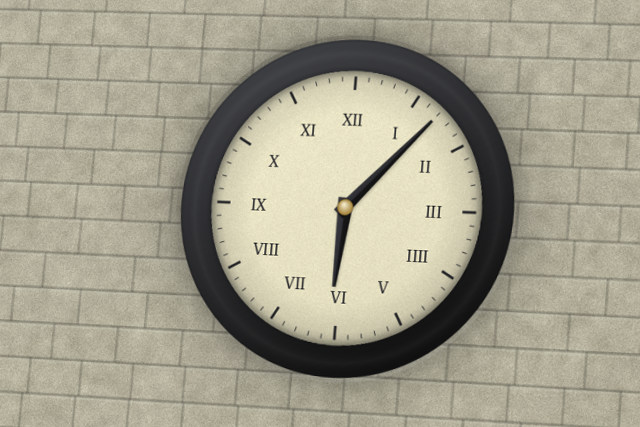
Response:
6h07
